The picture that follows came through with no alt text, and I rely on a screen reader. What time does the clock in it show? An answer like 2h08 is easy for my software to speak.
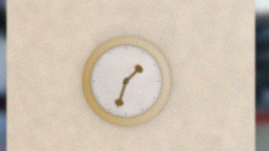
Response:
1h33
